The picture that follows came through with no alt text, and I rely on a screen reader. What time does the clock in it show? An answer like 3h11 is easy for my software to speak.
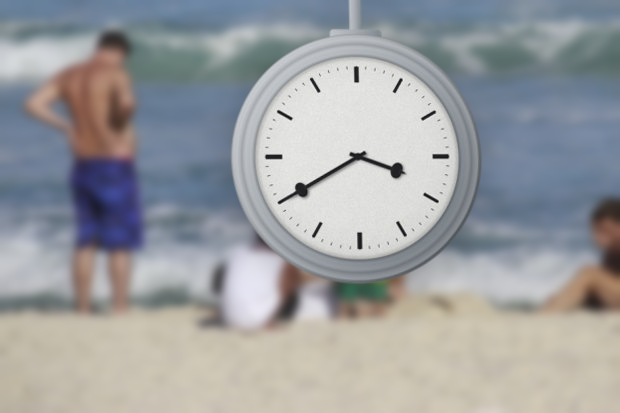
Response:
3h40
